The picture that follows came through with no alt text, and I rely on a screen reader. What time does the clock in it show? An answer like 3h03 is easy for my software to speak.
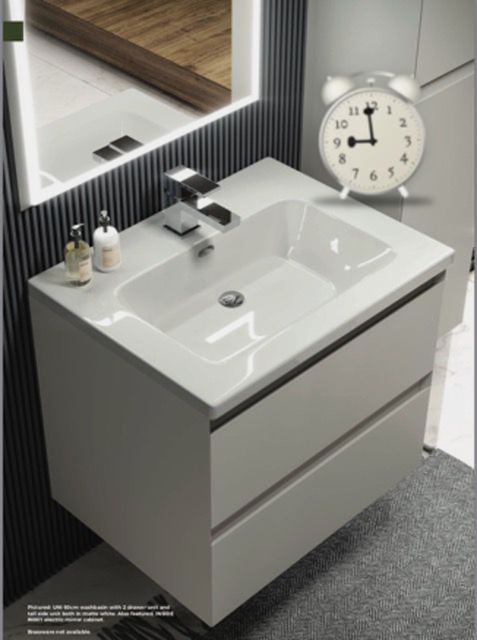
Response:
8h59
